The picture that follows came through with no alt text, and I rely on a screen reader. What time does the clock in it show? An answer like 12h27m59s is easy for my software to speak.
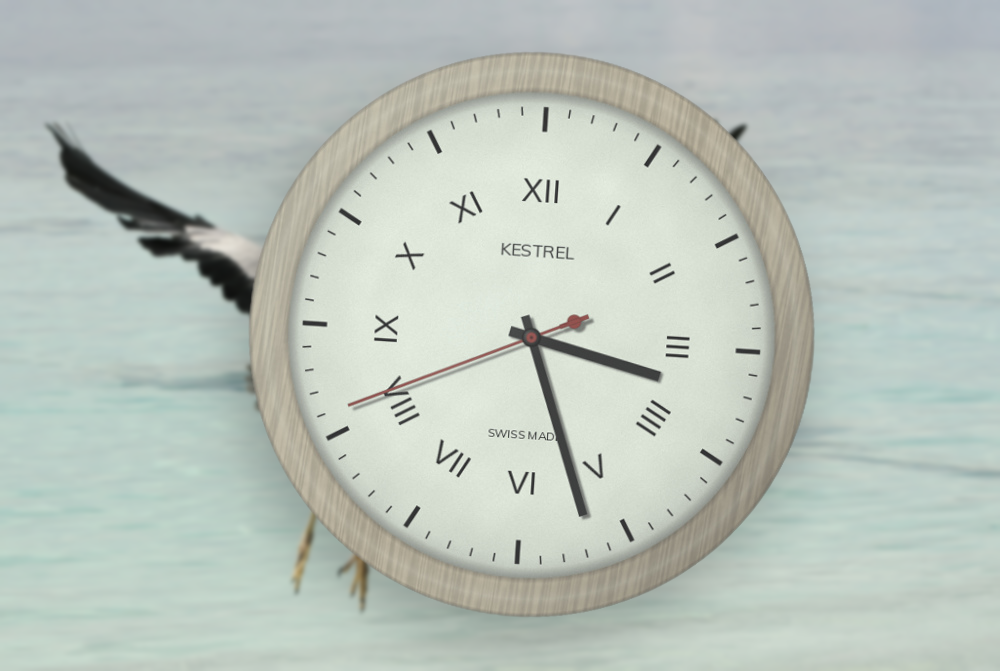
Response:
3h26m41s
